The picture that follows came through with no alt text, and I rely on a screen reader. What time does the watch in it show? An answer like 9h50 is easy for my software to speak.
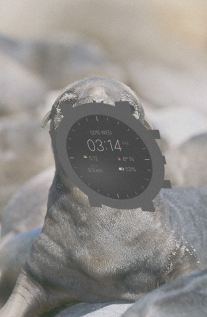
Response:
3h14
